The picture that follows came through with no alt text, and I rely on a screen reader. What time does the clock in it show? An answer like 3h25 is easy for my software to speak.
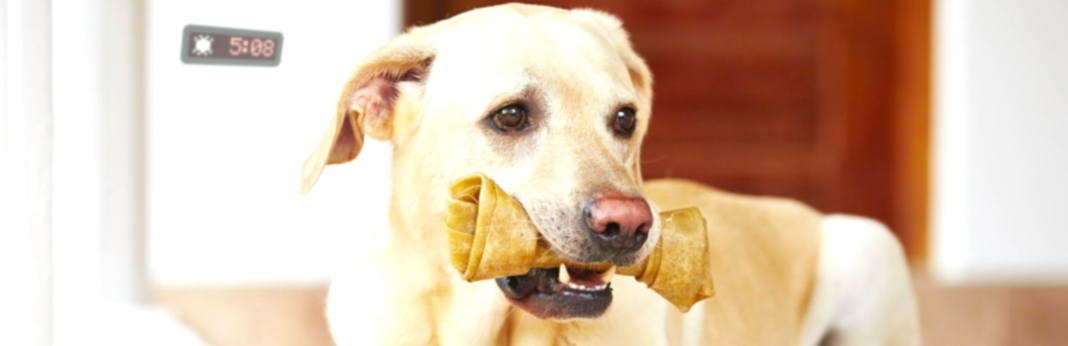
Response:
5h08
